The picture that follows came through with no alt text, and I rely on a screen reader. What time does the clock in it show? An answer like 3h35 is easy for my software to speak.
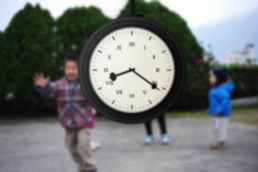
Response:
8h21
